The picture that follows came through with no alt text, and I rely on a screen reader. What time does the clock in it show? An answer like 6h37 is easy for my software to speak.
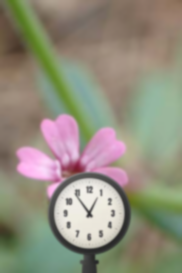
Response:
12h54
